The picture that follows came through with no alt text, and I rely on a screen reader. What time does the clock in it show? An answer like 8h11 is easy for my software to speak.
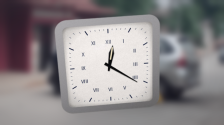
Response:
12h21
